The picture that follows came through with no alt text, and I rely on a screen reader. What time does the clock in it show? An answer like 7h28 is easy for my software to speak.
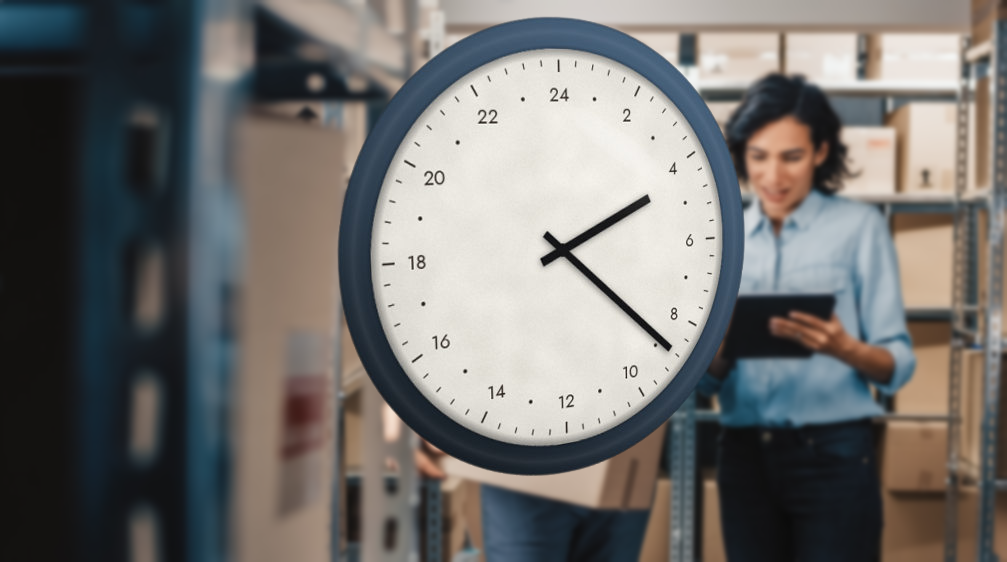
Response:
4h22
